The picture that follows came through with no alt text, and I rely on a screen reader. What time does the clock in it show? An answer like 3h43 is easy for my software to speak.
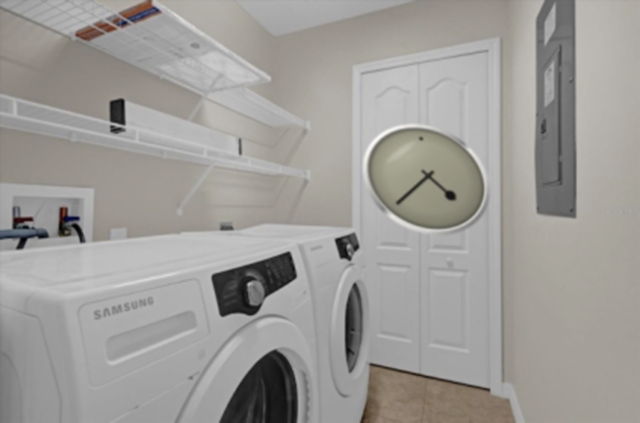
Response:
4h38
